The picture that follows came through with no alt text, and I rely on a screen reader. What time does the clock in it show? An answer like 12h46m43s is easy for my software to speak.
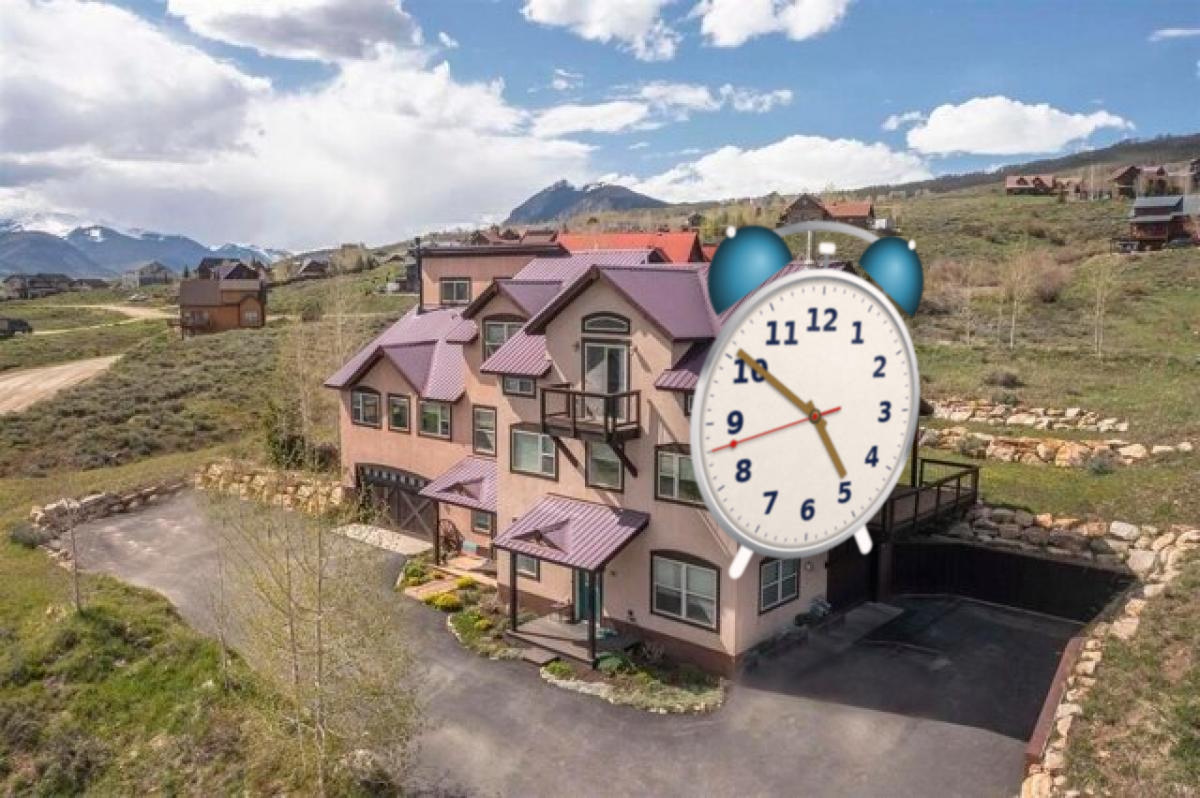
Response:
4h50m43s
